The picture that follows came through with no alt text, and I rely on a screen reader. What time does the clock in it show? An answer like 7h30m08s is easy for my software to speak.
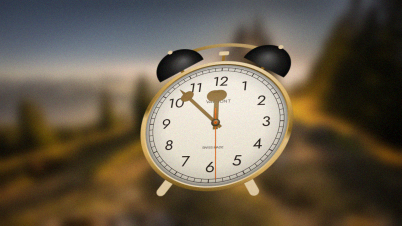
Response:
11h52m29s
